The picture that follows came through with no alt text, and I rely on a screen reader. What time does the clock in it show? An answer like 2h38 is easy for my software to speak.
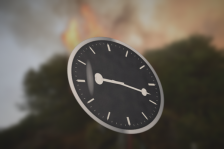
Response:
9h18
